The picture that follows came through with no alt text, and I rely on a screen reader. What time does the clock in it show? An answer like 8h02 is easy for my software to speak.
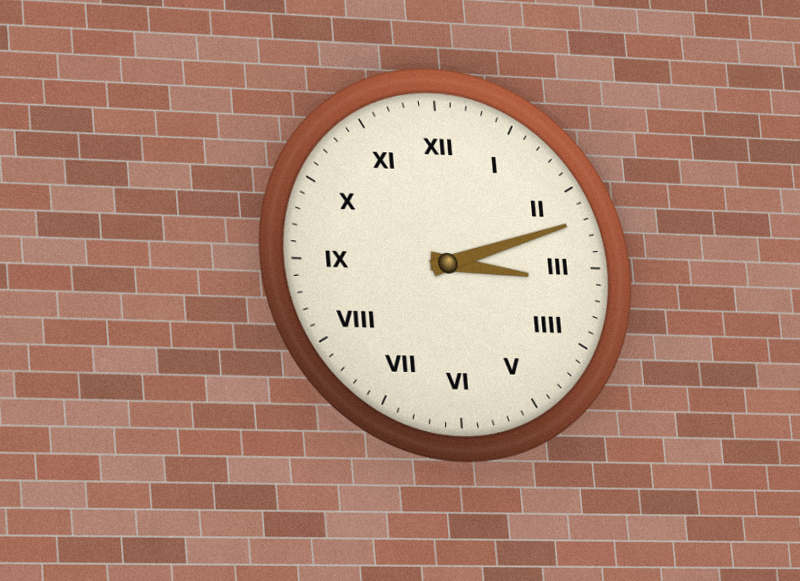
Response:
3h12
